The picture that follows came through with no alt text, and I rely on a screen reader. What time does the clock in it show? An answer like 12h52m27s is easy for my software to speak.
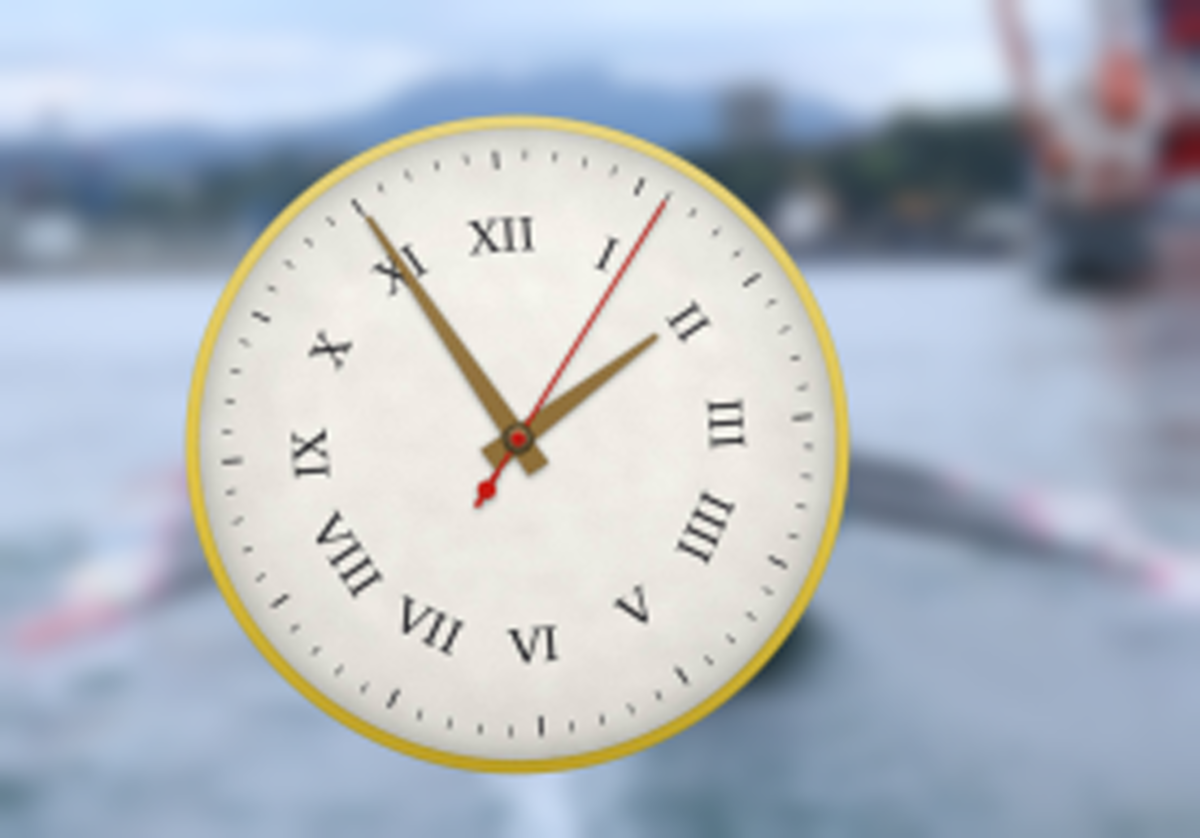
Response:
1h55m06s
